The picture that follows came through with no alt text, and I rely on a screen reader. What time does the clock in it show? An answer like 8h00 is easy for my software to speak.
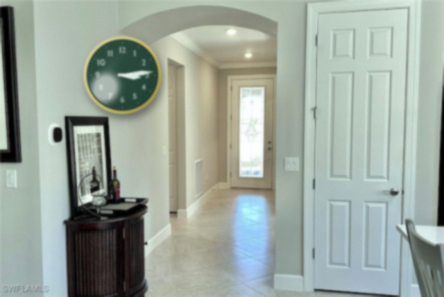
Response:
3h14
